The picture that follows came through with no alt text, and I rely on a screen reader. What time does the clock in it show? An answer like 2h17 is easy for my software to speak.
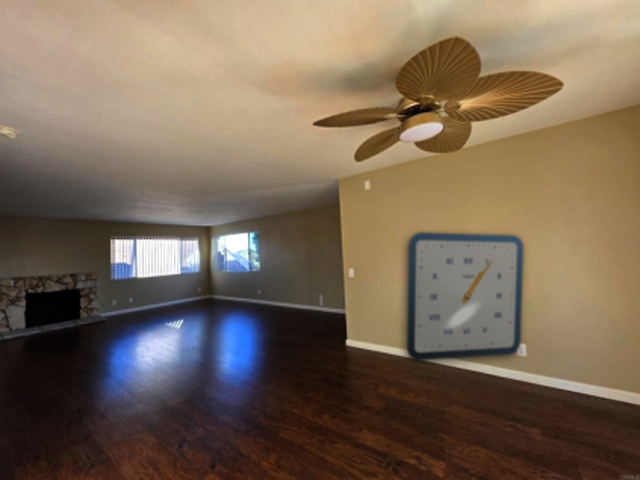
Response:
1h06
